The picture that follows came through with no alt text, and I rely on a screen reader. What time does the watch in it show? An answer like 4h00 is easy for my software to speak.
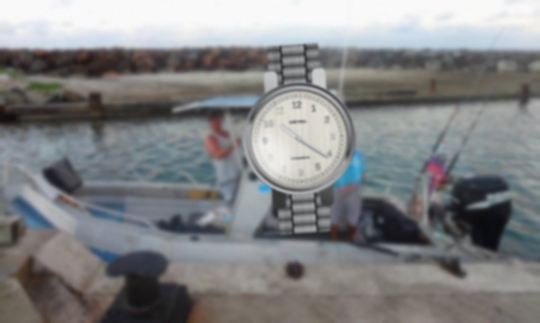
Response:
10h21
